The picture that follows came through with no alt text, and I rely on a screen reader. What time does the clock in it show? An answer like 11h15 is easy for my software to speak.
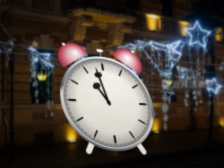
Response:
10h58
